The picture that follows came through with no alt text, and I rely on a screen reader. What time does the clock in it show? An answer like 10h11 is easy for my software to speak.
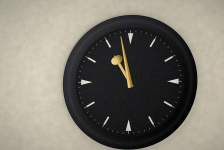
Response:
10h58
